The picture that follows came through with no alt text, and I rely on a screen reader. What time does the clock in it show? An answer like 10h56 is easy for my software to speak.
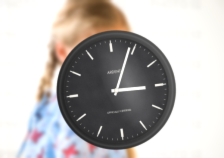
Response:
3h04
